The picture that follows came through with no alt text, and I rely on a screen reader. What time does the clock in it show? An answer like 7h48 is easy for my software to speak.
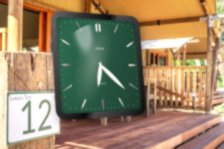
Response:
6h22
